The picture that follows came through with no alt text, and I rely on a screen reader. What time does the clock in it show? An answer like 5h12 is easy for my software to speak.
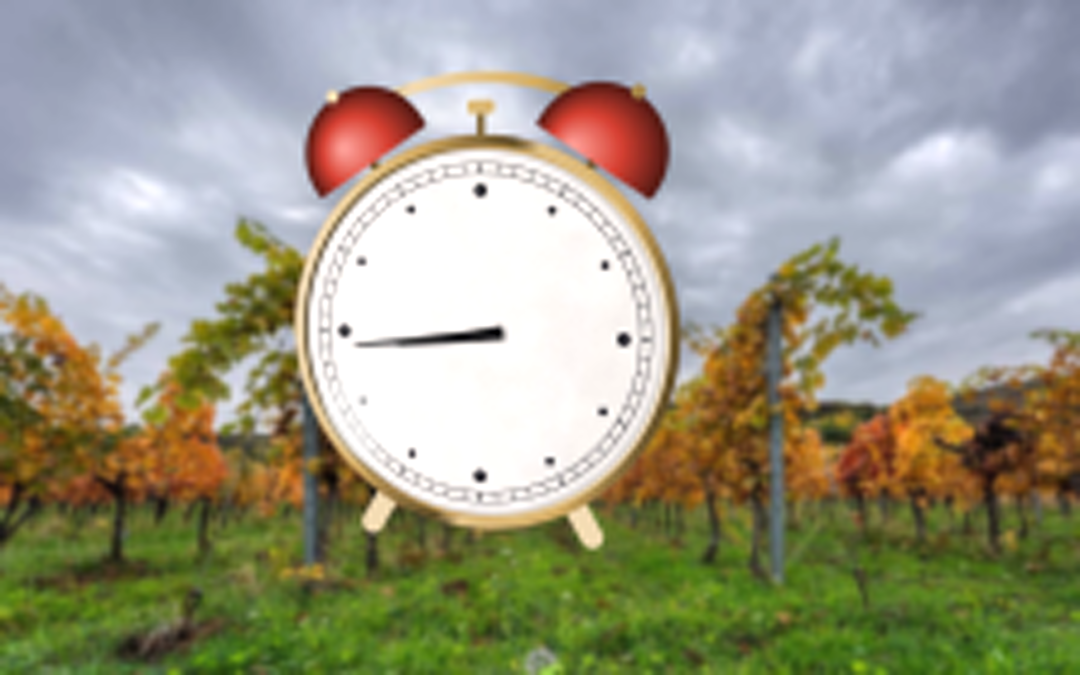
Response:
8h44
